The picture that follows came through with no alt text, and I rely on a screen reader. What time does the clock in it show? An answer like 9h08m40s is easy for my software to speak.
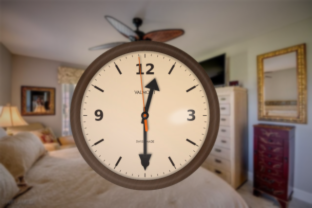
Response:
12h29m59s
